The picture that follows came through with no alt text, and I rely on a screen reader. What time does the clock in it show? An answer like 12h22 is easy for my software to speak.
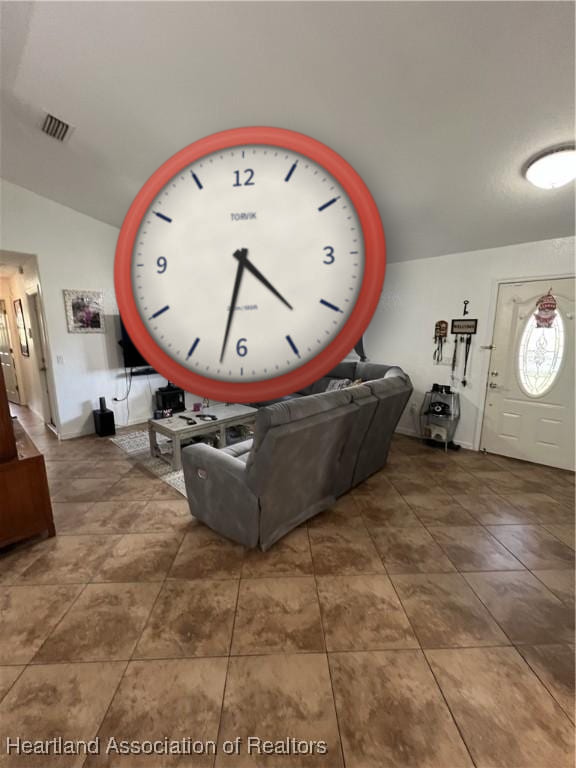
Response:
4h32
